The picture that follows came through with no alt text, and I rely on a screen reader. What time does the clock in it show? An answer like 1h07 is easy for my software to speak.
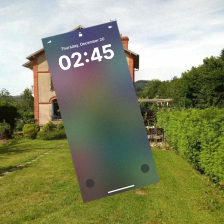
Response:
2h45
